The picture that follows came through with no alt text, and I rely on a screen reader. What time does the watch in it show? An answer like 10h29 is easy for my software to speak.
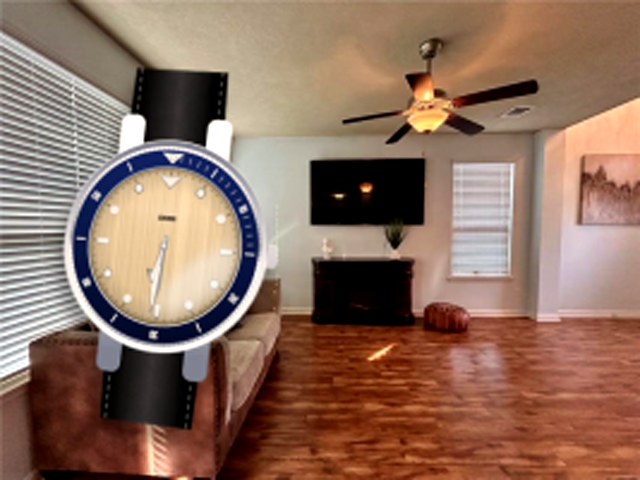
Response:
6h31
